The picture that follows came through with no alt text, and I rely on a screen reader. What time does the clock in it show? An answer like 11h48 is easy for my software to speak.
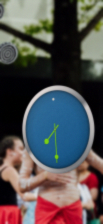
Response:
7h30
